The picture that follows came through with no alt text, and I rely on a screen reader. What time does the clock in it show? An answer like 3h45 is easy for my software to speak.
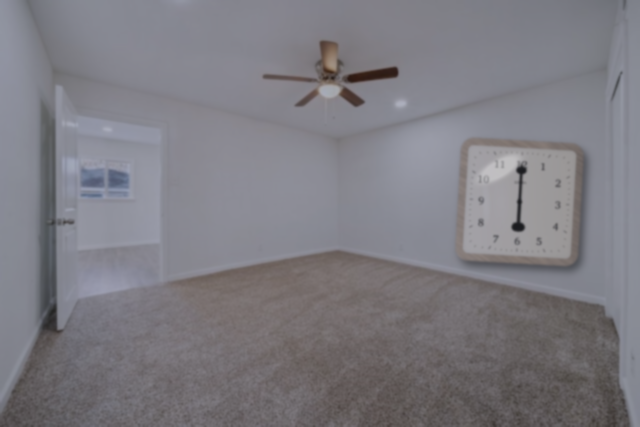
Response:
6h00
